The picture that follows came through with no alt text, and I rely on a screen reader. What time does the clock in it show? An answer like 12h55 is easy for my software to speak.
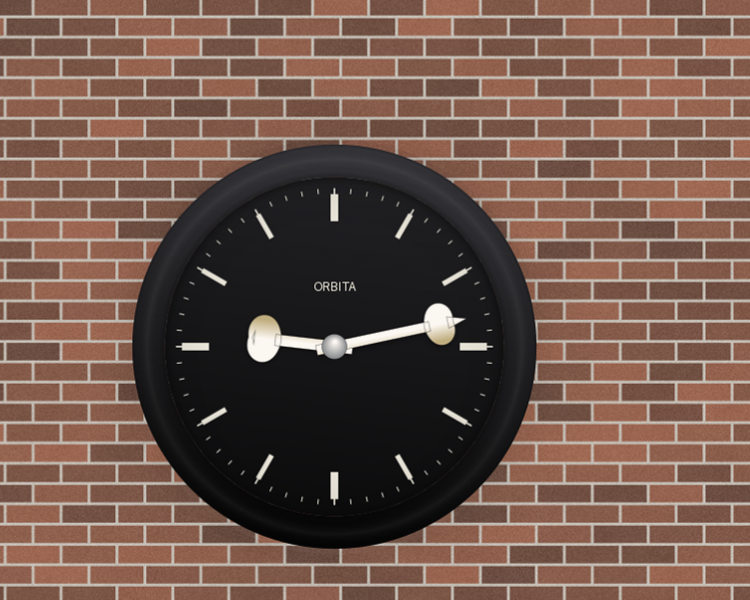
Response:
9h13
